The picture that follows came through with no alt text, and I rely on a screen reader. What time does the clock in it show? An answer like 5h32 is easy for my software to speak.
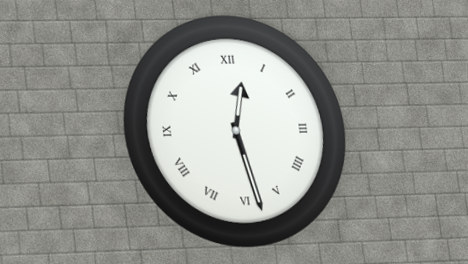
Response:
12h28
